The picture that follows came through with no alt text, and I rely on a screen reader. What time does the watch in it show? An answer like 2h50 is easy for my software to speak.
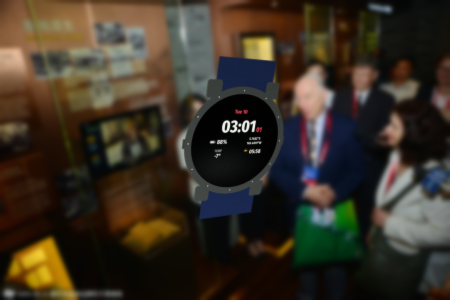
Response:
3h01
